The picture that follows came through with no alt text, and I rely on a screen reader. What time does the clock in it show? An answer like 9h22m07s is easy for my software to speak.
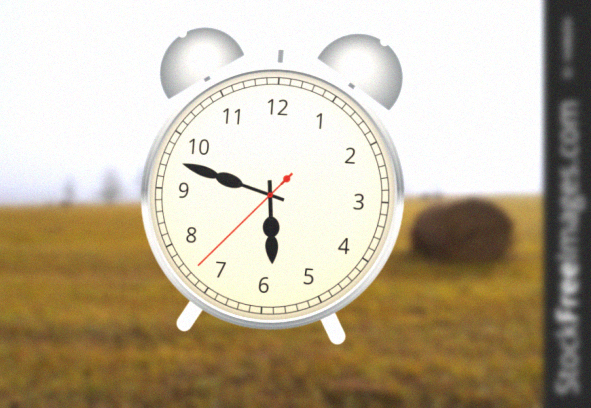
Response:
5h47m37s
